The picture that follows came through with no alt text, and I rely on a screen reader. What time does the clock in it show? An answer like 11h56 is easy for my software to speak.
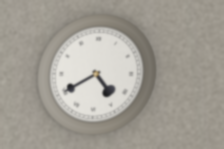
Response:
4h40
